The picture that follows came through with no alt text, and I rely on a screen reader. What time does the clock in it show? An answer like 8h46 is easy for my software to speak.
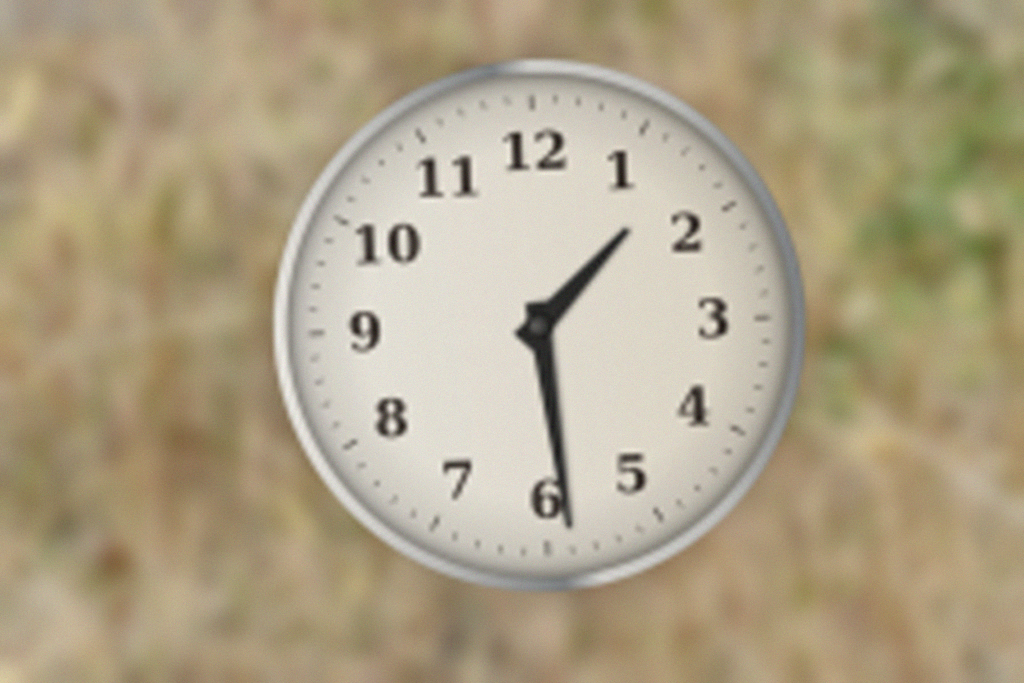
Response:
1h29
